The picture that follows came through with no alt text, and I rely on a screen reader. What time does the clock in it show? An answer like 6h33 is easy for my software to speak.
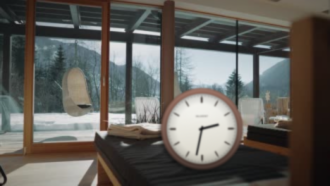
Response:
2h32
